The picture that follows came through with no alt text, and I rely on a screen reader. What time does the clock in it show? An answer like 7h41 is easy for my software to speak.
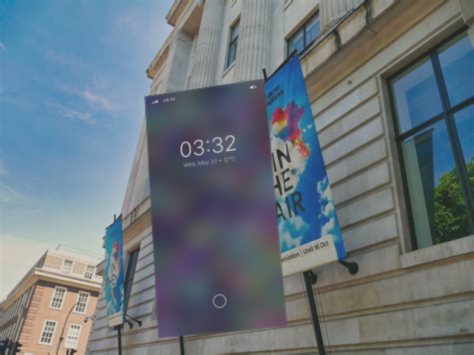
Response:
3h32
